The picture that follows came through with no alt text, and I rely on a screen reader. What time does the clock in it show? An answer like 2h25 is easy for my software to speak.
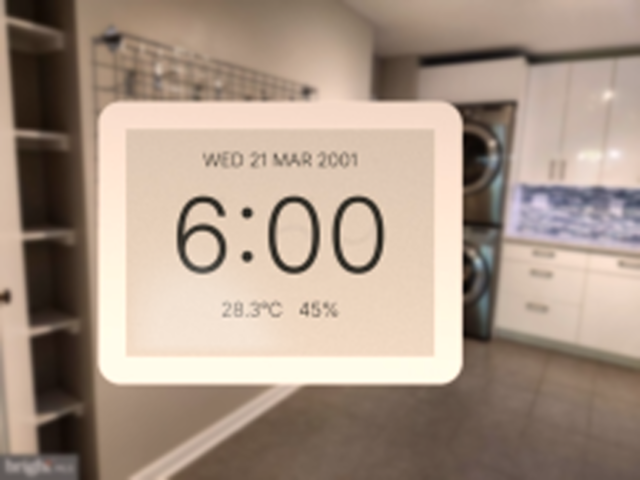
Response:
6h00
